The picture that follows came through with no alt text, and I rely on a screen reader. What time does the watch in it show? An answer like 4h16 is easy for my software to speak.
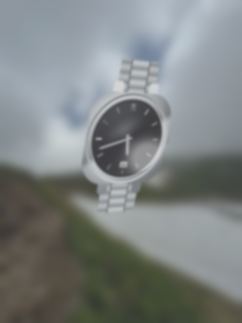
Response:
5h42
